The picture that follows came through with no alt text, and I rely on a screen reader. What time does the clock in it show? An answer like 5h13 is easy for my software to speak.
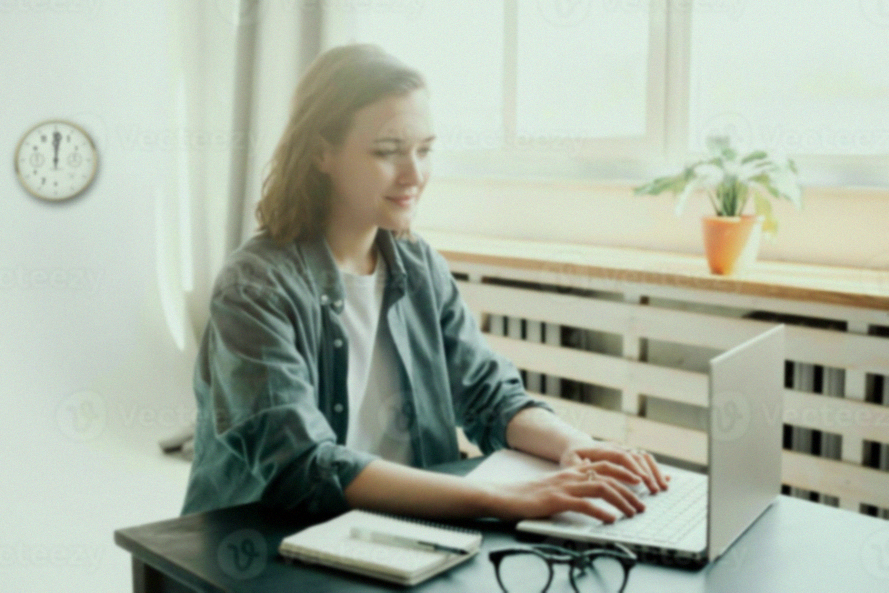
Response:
12h01
